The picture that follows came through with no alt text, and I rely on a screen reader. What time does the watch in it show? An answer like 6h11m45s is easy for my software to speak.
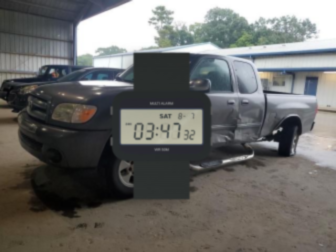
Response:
3h47m32s
